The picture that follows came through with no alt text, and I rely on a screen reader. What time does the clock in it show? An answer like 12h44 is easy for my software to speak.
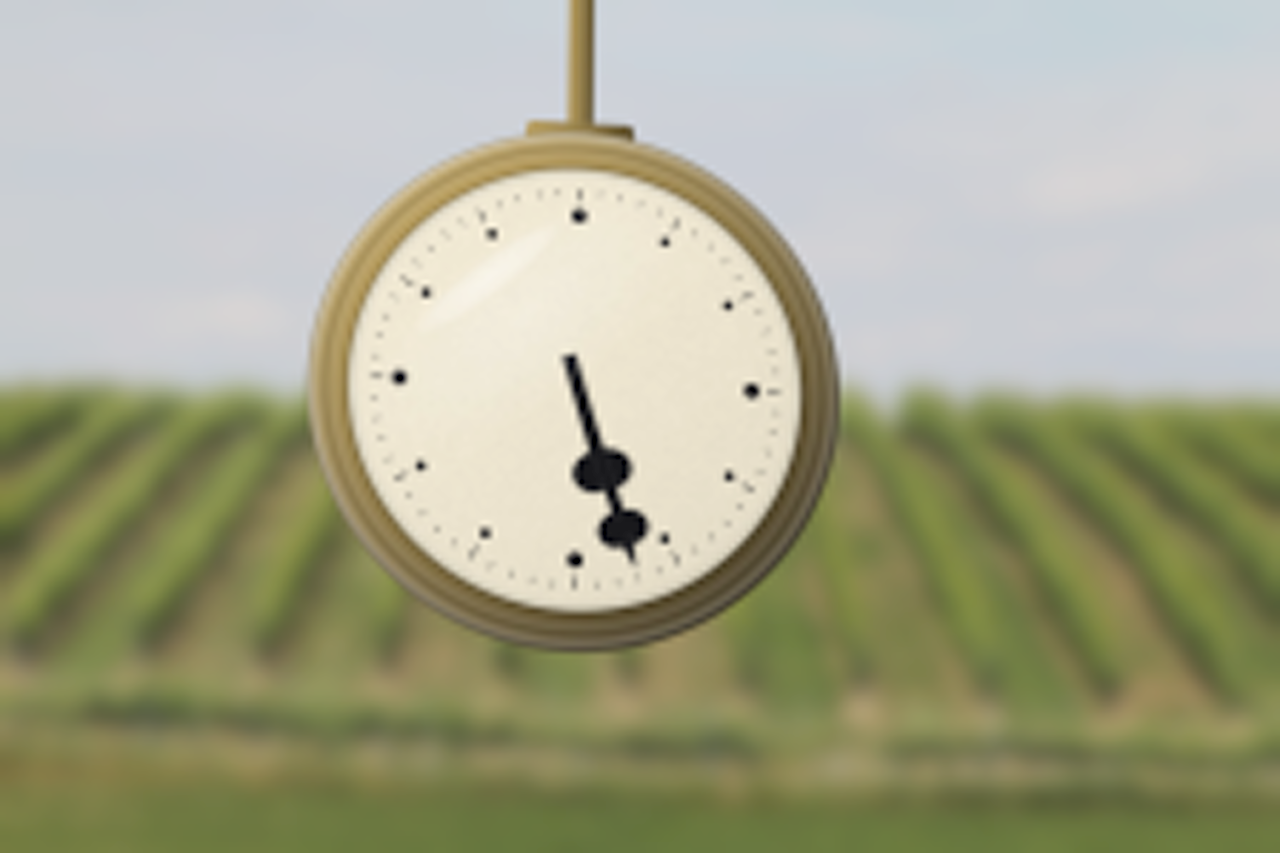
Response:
5h27
